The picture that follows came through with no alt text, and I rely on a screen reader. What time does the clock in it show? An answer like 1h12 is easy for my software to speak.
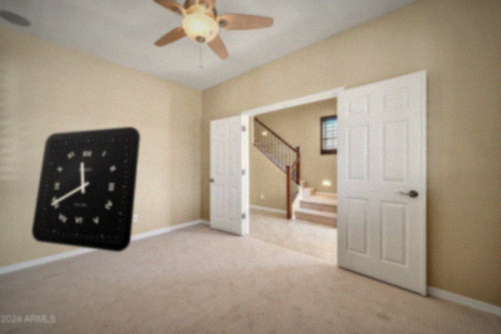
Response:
11h40
